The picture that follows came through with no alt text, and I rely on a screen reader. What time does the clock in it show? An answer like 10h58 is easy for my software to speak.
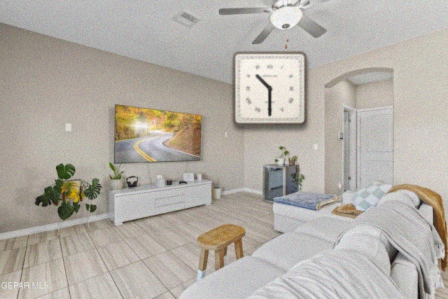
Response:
10h30
